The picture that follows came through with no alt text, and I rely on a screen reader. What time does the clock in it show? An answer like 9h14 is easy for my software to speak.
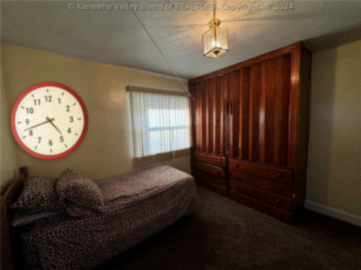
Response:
4h42
